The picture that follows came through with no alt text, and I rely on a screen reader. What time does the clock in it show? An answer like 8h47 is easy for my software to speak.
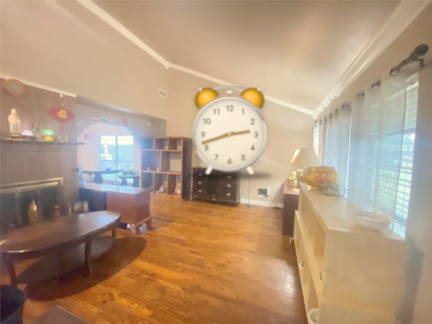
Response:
2h42
